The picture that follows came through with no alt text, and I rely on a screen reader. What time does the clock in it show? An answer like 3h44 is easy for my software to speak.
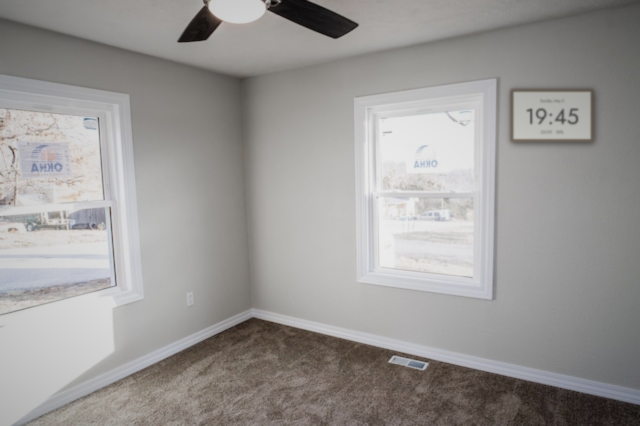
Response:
19h45
